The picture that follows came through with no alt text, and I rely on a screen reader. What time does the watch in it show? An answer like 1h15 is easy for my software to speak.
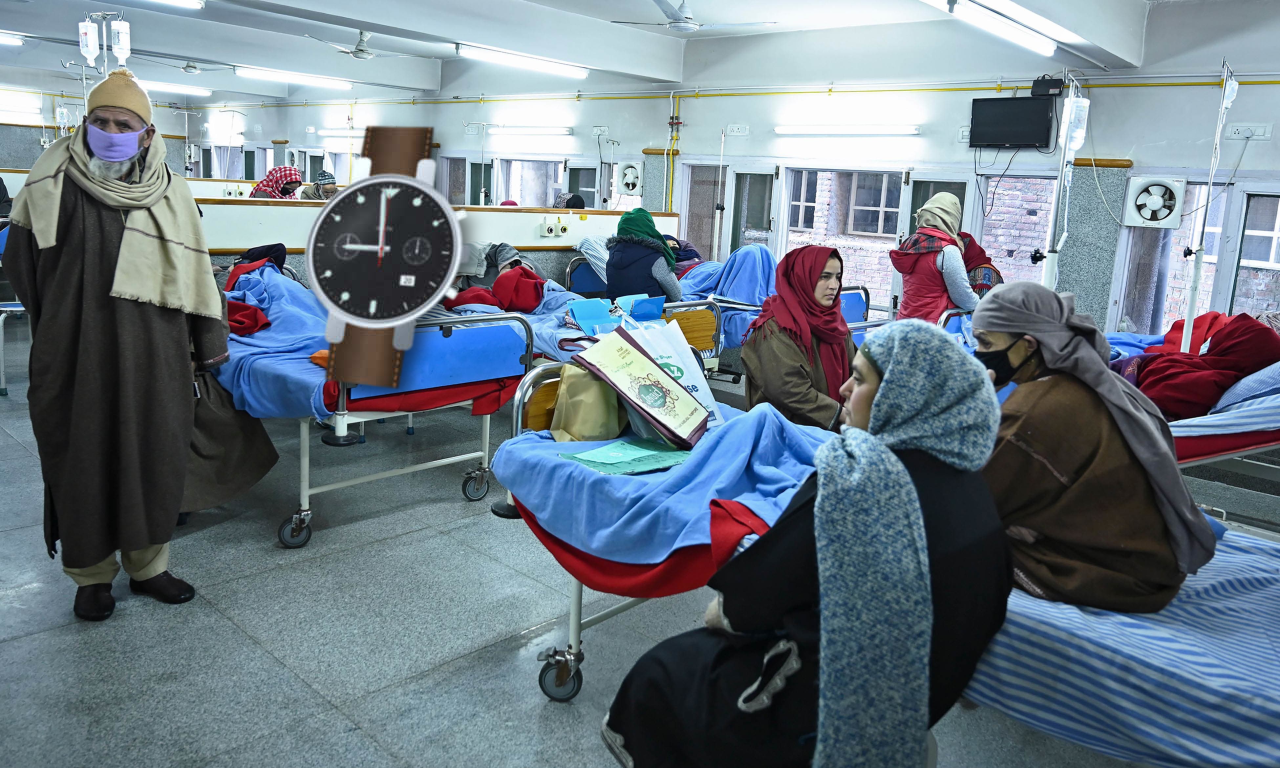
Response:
8h59
